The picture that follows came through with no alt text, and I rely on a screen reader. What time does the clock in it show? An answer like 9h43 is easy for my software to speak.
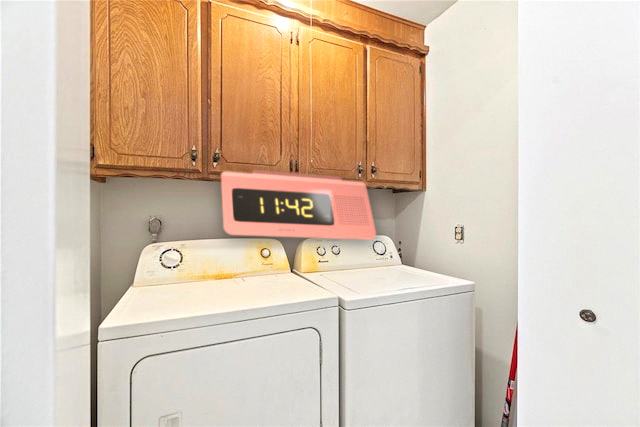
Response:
11h42
